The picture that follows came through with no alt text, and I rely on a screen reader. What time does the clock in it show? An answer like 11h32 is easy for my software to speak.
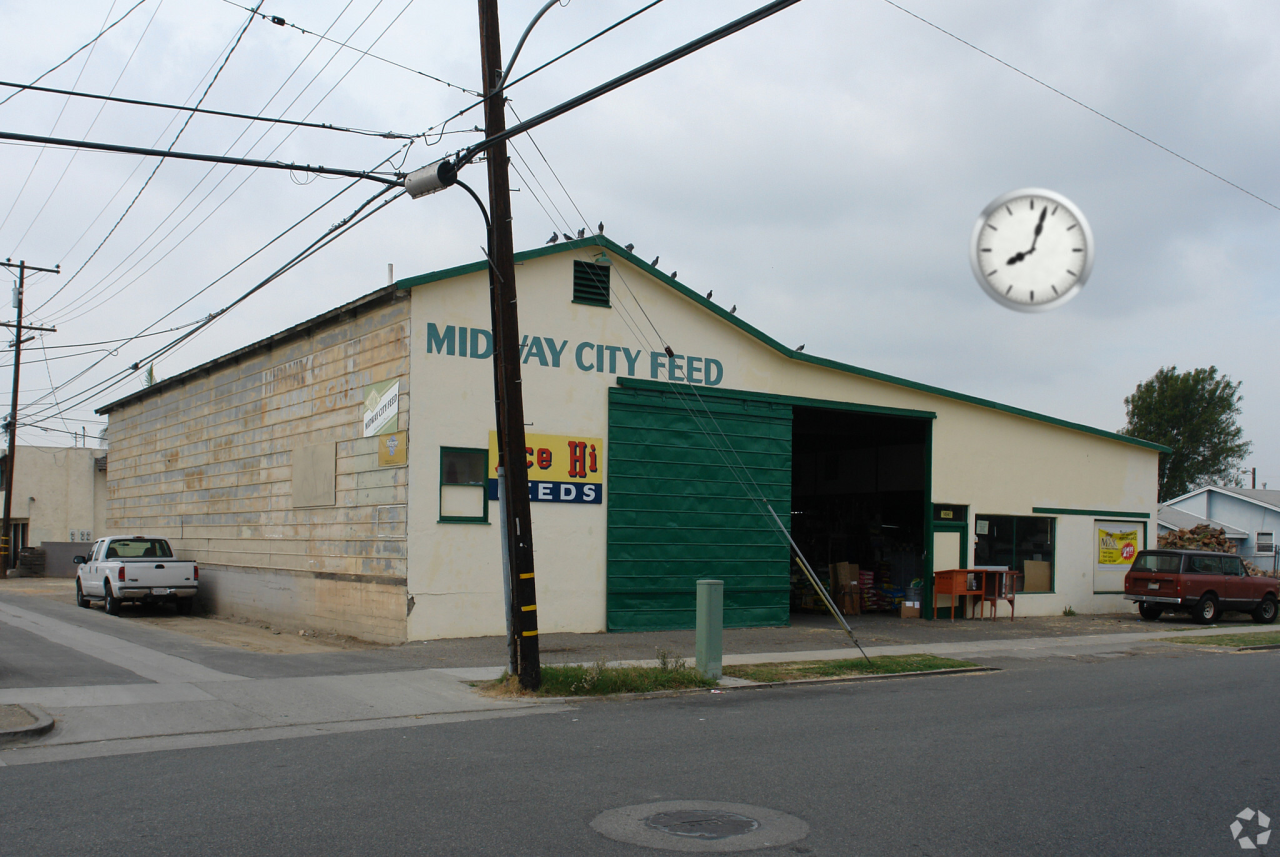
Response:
8h03
